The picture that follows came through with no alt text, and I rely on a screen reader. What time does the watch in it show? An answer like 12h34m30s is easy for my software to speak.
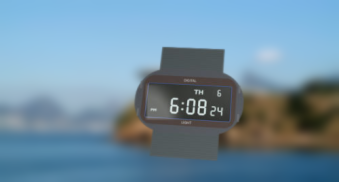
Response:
6h08m24s
